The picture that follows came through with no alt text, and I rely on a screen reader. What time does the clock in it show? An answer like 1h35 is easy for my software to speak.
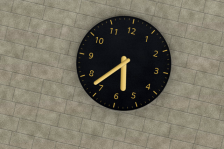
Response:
5h37
